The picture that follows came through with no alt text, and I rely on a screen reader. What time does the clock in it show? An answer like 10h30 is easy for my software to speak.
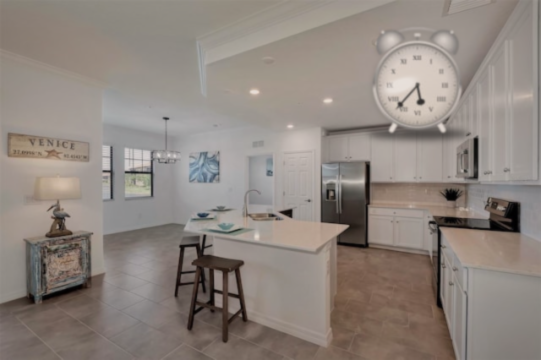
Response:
5h37
